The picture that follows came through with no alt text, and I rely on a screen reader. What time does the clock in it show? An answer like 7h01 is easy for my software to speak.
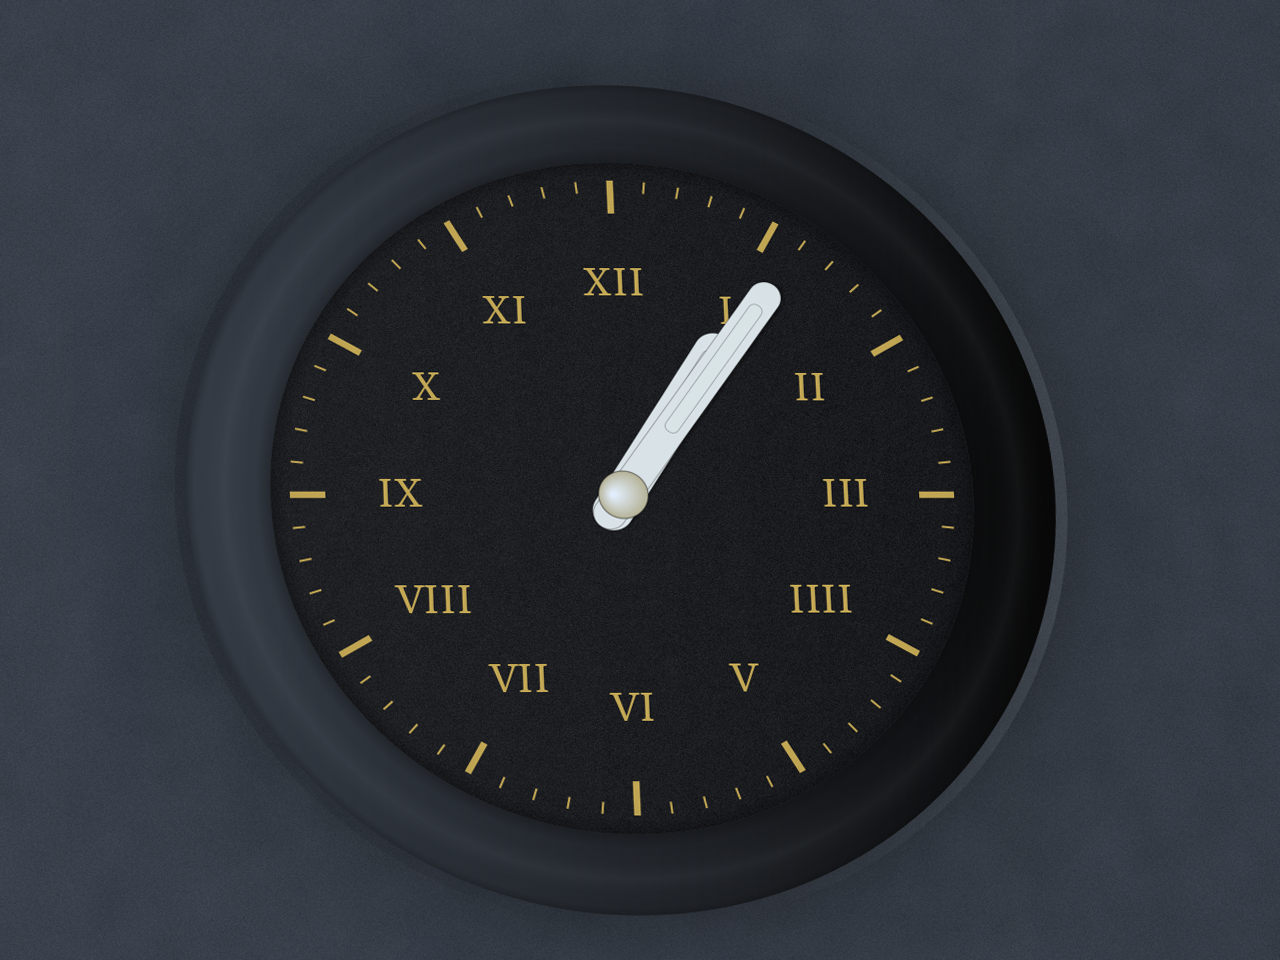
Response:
1h06
